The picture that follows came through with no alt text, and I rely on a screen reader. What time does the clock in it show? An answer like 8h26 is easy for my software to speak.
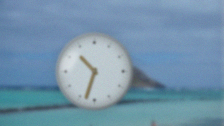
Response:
10h33
